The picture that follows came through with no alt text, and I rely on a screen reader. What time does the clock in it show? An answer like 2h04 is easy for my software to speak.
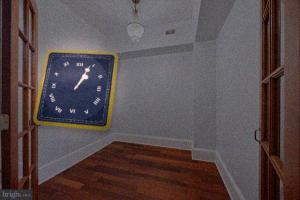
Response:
1h04
